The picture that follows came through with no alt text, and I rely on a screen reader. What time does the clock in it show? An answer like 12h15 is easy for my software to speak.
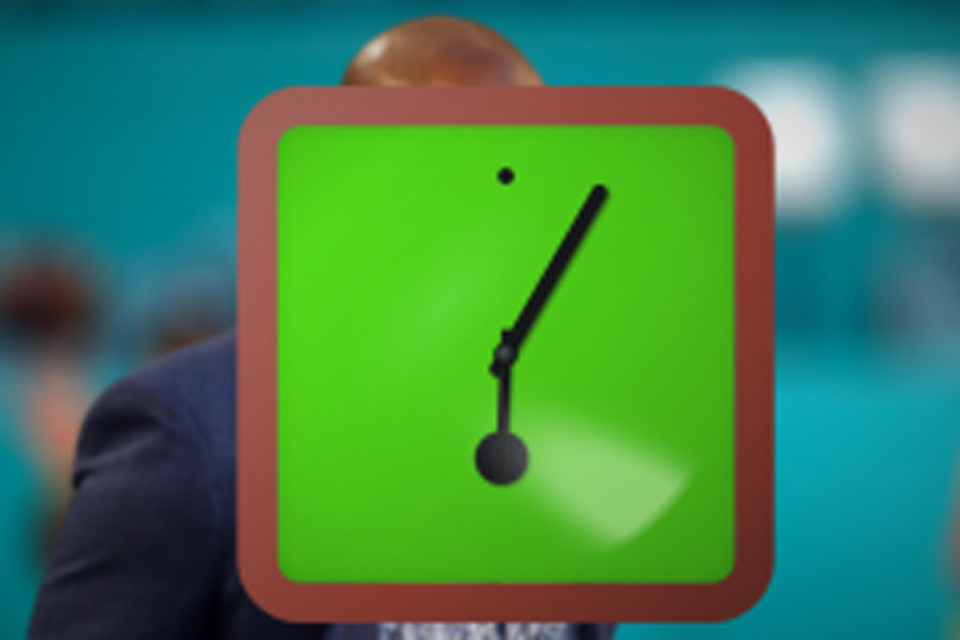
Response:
6h05
